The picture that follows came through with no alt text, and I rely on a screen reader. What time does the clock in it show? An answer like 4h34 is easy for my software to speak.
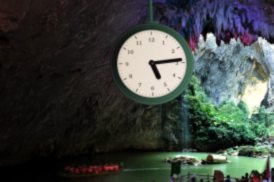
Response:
5h14
